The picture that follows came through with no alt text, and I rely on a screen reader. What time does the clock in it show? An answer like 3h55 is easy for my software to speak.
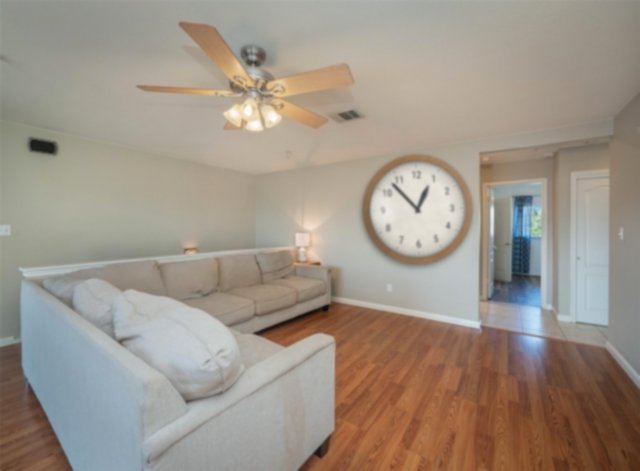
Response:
12h53
